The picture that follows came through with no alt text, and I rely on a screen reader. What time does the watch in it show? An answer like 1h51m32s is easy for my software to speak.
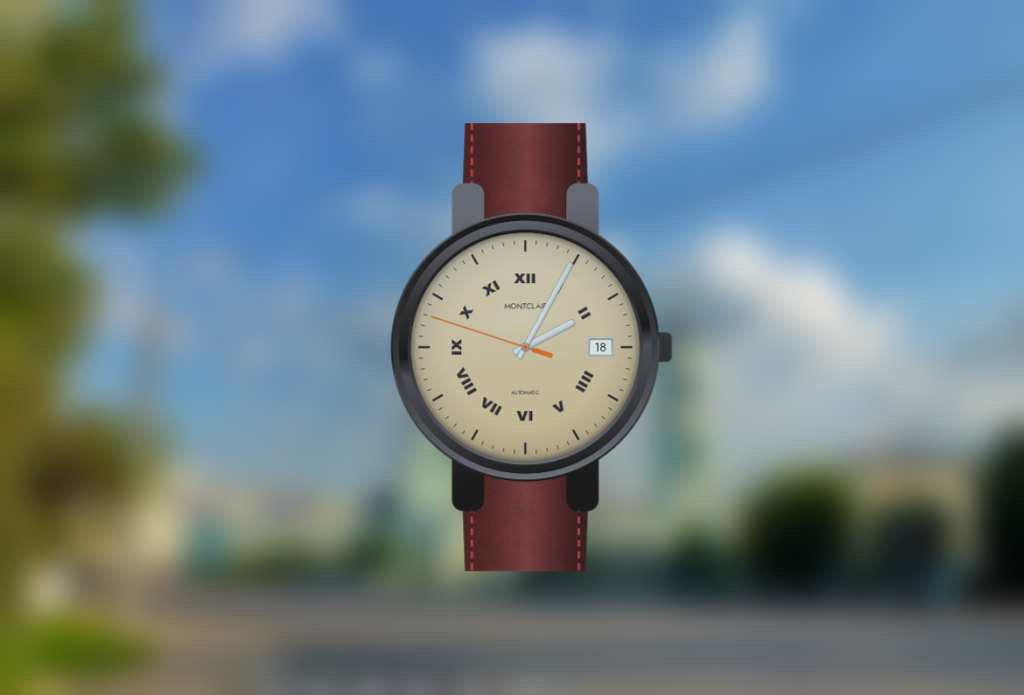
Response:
2h04m48s
